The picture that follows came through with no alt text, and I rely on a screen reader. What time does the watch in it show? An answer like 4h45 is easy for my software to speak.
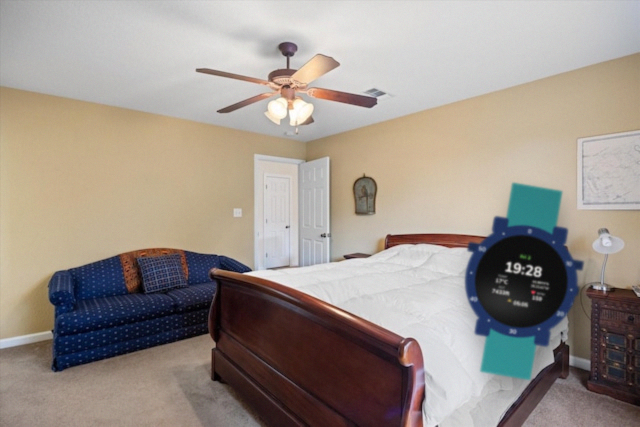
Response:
19h28
